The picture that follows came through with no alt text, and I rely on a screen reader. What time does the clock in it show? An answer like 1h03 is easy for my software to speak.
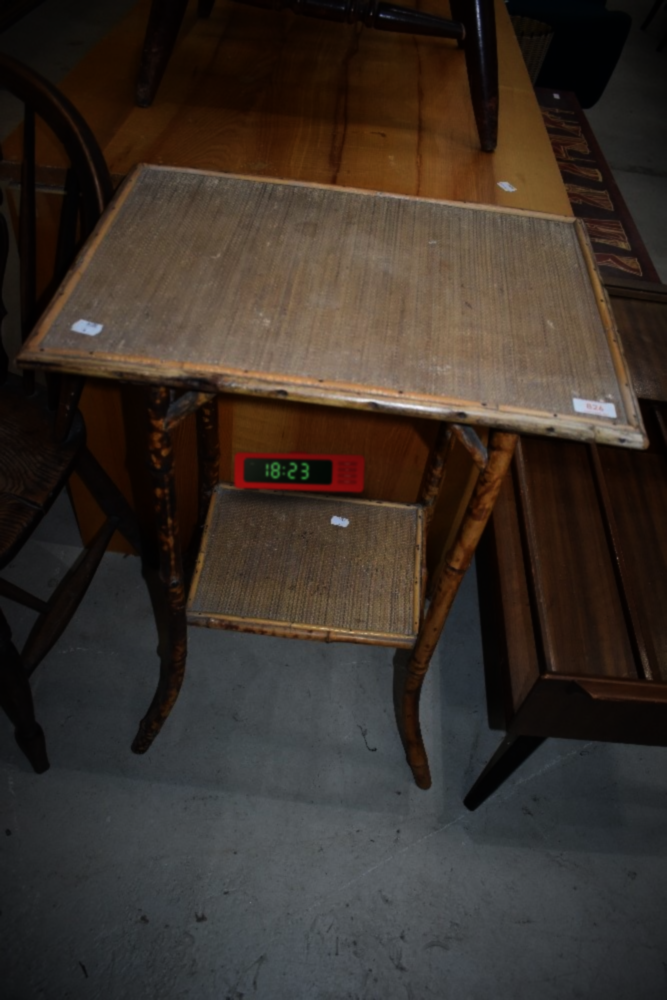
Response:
18h23
